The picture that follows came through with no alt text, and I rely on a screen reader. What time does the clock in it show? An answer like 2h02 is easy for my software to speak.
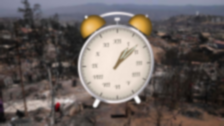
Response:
1h08
